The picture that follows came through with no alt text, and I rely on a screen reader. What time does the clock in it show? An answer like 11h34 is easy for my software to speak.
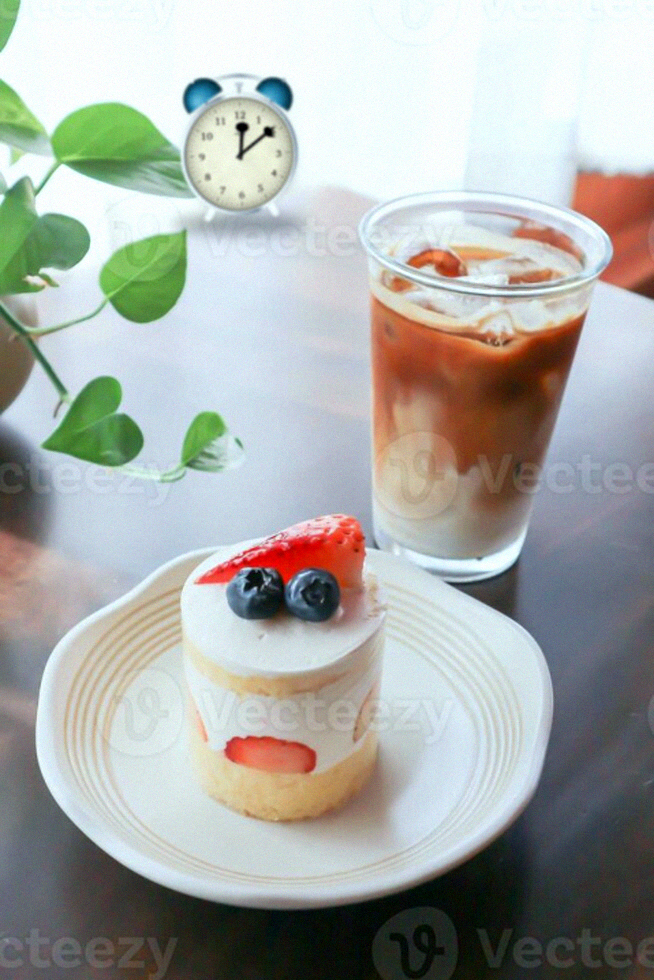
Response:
12h09
